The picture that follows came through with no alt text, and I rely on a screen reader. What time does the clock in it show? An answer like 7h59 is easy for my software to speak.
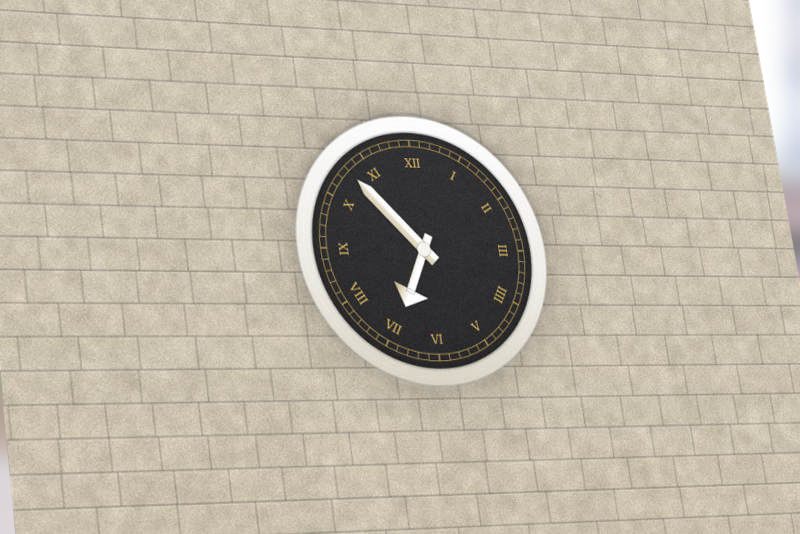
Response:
6h53
